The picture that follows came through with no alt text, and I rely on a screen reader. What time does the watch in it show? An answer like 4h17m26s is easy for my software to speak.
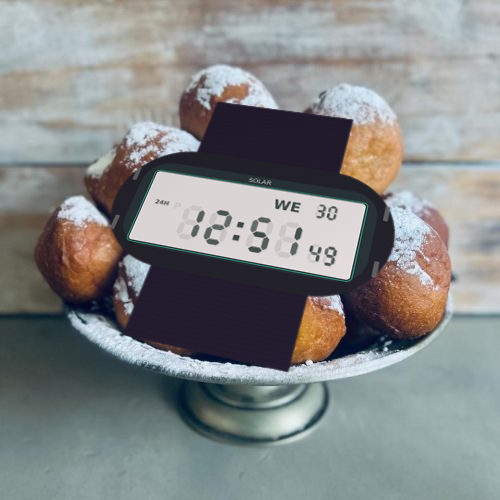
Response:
12h51m49s
